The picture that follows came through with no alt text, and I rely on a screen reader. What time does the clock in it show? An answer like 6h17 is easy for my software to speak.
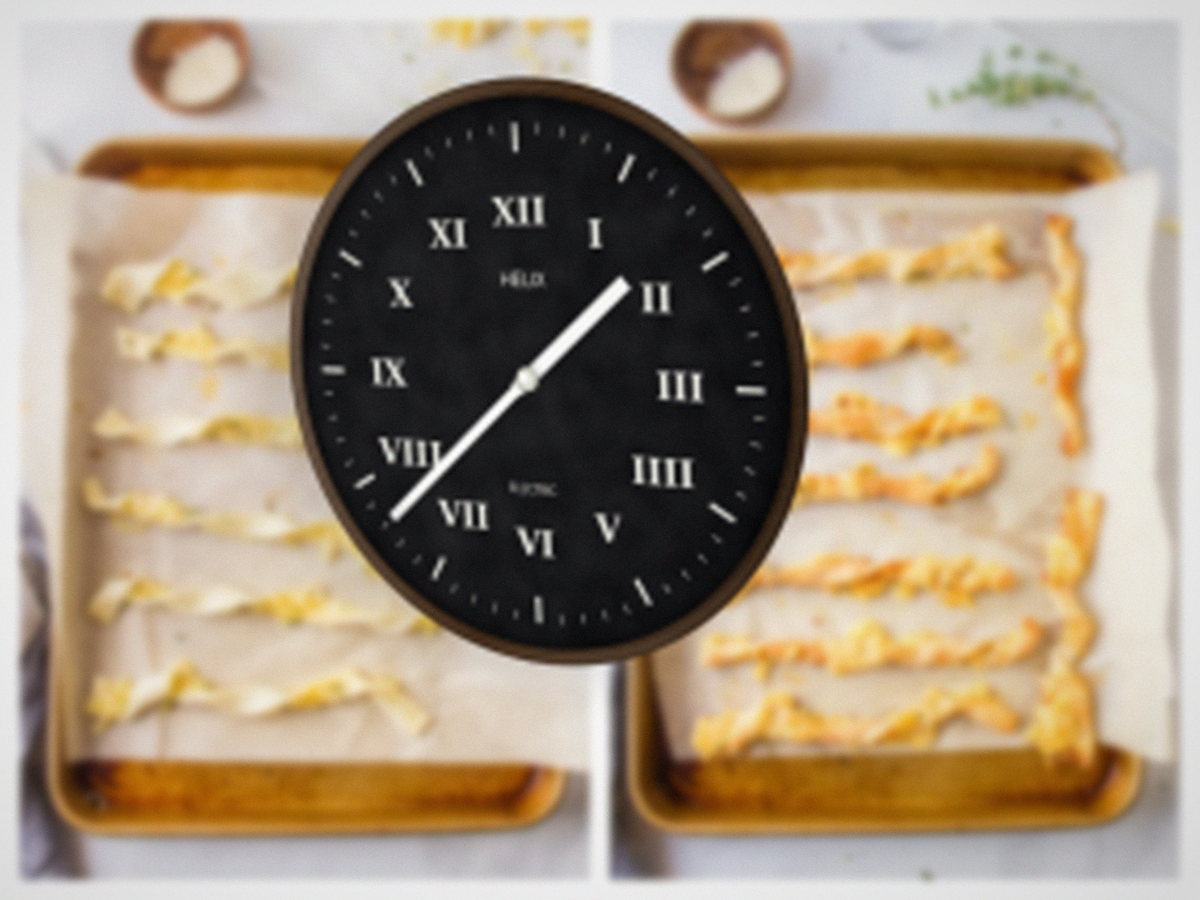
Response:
1h38
